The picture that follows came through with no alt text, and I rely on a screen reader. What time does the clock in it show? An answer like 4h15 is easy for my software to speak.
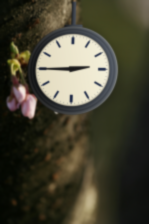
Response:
2h45
